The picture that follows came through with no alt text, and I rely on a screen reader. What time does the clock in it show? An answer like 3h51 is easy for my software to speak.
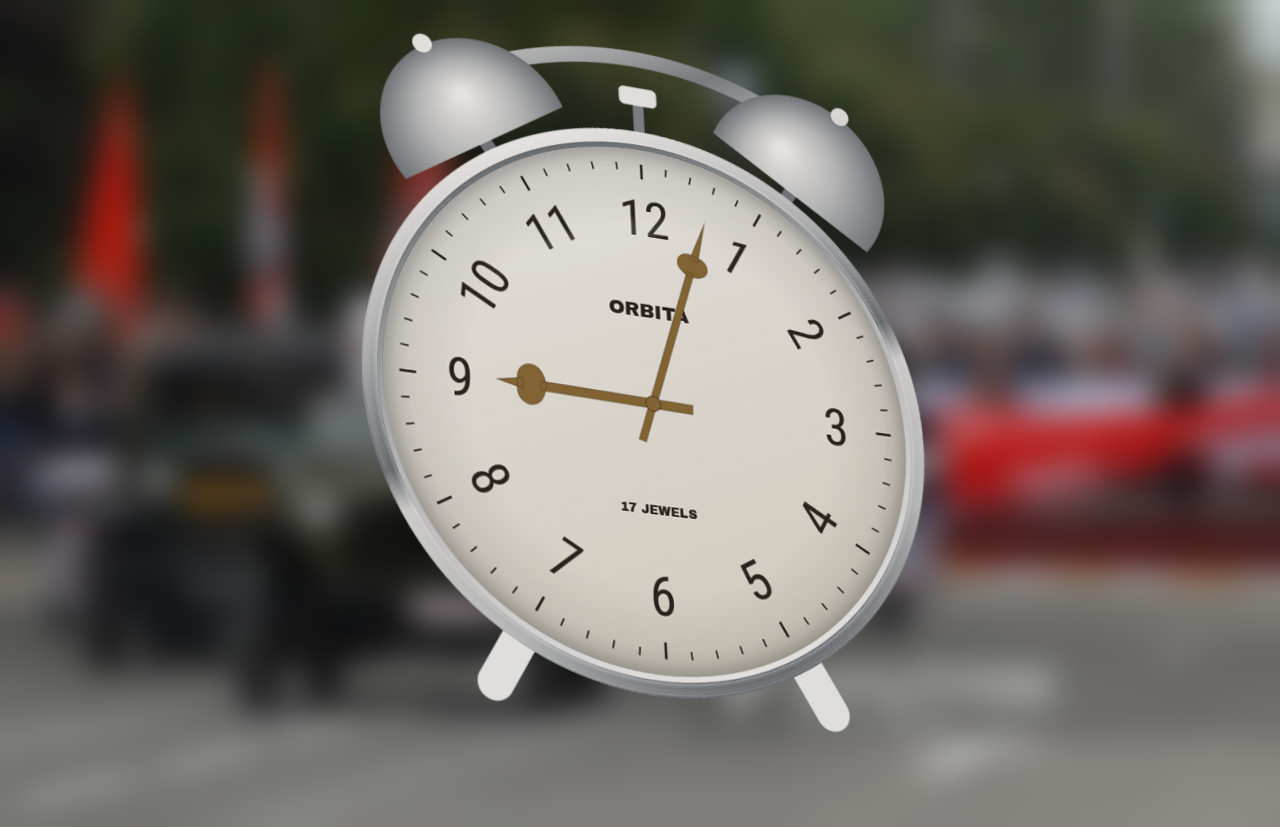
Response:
9h03
